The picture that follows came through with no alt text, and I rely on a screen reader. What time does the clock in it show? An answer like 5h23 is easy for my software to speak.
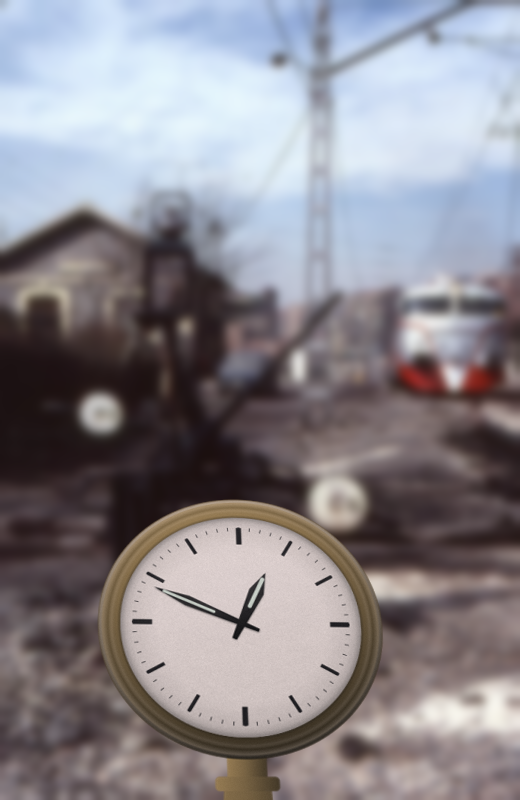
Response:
12h49
